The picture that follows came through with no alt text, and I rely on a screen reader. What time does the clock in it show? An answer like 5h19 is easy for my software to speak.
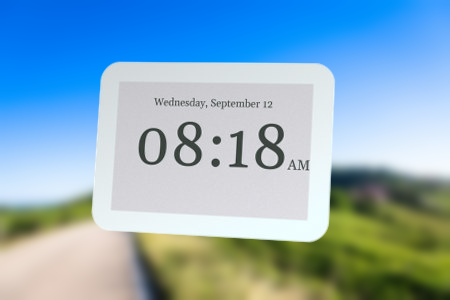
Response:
8h18
